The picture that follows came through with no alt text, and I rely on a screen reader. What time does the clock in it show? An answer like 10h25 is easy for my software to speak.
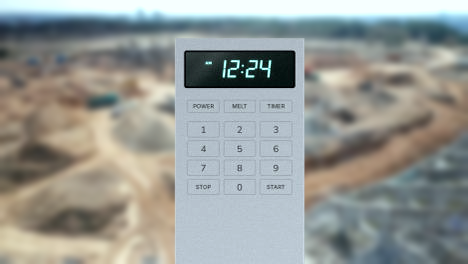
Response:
12h24
